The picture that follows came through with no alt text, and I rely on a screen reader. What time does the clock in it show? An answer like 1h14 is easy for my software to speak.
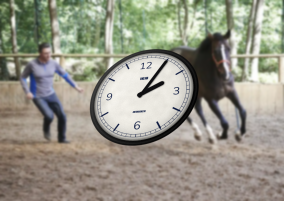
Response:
2h05
